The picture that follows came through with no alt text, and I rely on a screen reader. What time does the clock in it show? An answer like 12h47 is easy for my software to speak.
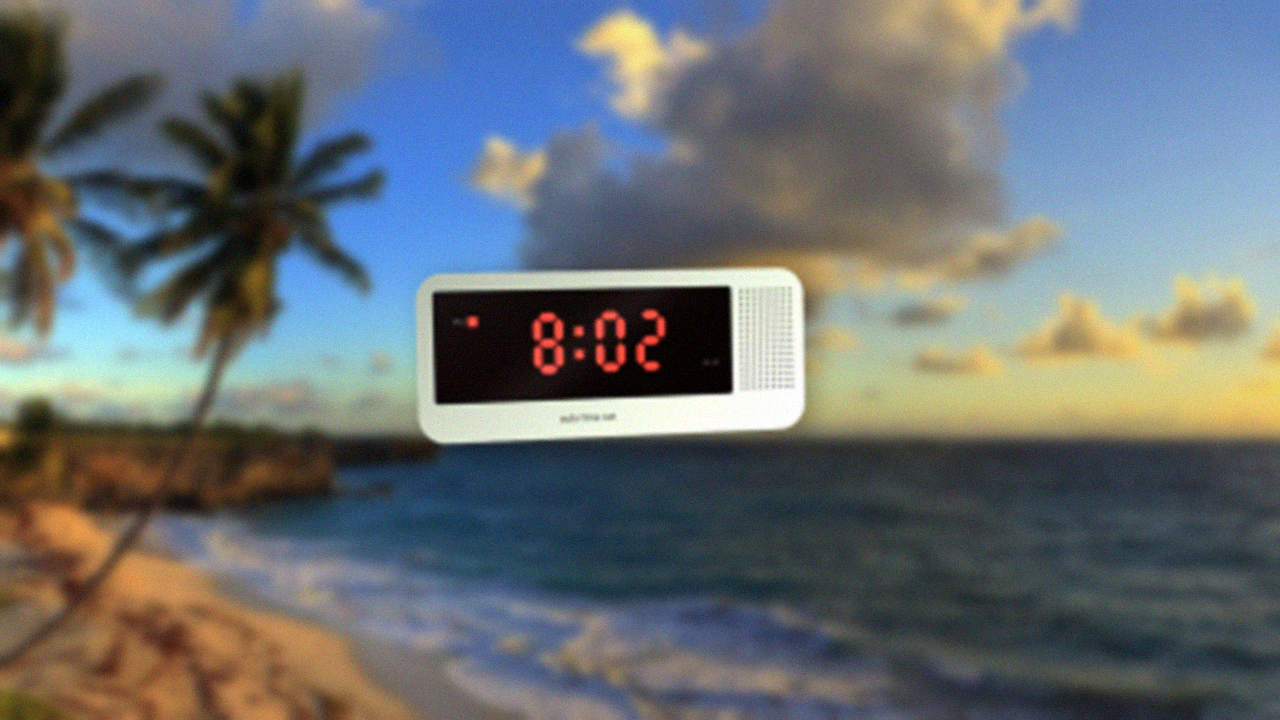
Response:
8h02
